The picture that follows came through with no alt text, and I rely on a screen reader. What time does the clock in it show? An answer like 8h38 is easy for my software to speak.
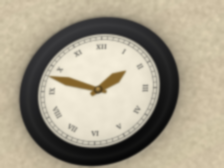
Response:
1h48
